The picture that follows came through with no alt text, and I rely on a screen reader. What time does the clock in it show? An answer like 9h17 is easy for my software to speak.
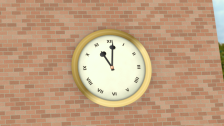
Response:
11h01
